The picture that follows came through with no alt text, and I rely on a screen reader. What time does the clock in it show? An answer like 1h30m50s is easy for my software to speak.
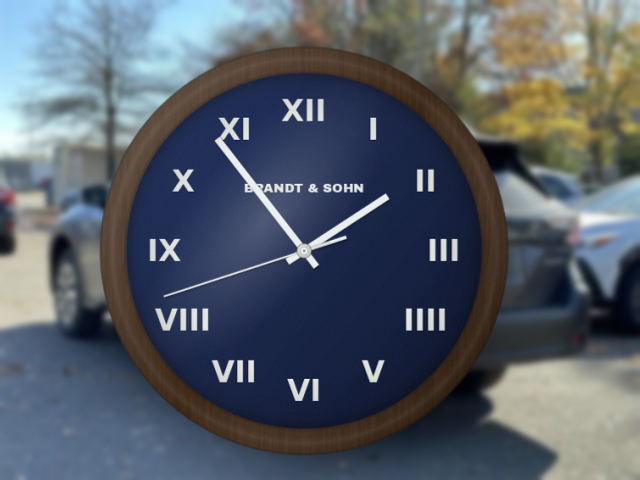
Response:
1h53m42s
